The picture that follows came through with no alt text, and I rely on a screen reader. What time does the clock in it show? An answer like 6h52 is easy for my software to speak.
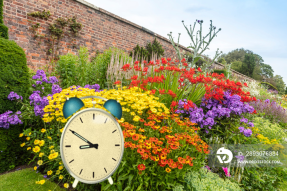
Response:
8h50
